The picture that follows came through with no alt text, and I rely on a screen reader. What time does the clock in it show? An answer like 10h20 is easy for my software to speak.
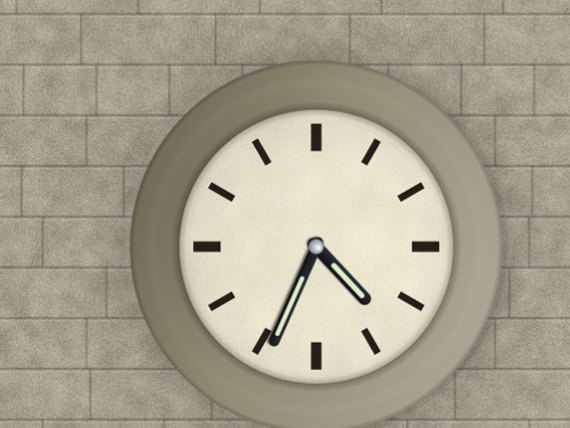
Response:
4h34
